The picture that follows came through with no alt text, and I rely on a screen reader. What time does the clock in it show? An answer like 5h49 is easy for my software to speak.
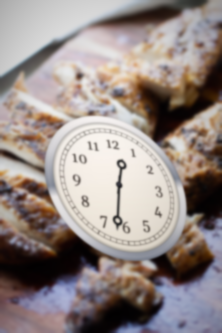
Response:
12h32
